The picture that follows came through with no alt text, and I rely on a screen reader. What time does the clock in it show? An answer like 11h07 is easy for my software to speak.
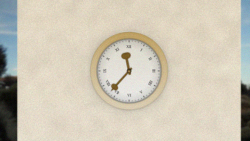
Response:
11h37
